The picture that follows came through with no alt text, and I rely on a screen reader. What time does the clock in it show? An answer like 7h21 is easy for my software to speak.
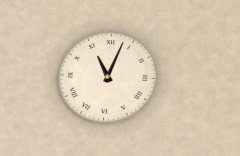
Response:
11h03
